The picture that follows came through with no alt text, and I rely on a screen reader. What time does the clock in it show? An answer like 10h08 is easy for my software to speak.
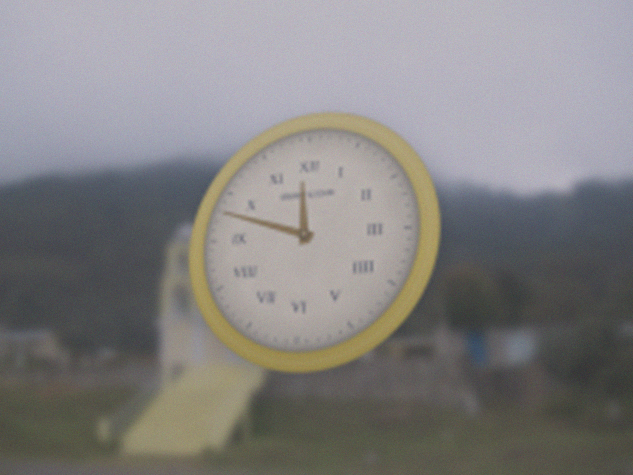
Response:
11h48
